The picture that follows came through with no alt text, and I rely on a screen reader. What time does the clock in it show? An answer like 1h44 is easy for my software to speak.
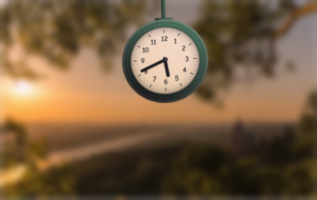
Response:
5h41
